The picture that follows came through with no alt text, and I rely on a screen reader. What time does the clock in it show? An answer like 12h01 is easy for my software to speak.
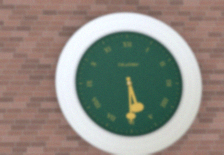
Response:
5h30
